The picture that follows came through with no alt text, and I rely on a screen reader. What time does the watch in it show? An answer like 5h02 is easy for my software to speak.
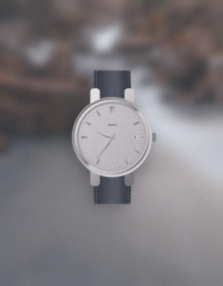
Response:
9h36
